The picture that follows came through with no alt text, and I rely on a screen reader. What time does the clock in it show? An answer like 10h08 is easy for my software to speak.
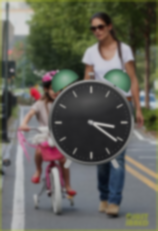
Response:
3h21
